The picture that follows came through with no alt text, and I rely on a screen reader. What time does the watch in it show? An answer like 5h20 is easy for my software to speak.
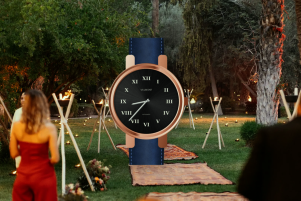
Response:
8h37
